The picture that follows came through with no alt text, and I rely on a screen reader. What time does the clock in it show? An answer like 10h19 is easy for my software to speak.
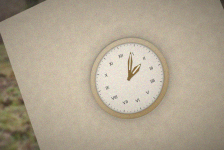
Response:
2h04
